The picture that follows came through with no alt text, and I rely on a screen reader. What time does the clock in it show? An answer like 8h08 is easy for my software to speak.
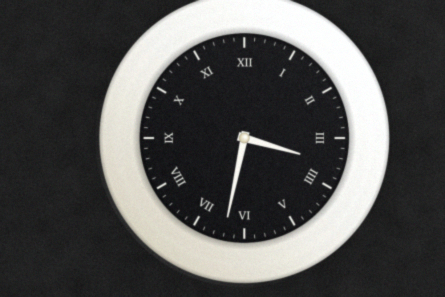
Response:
3h32
